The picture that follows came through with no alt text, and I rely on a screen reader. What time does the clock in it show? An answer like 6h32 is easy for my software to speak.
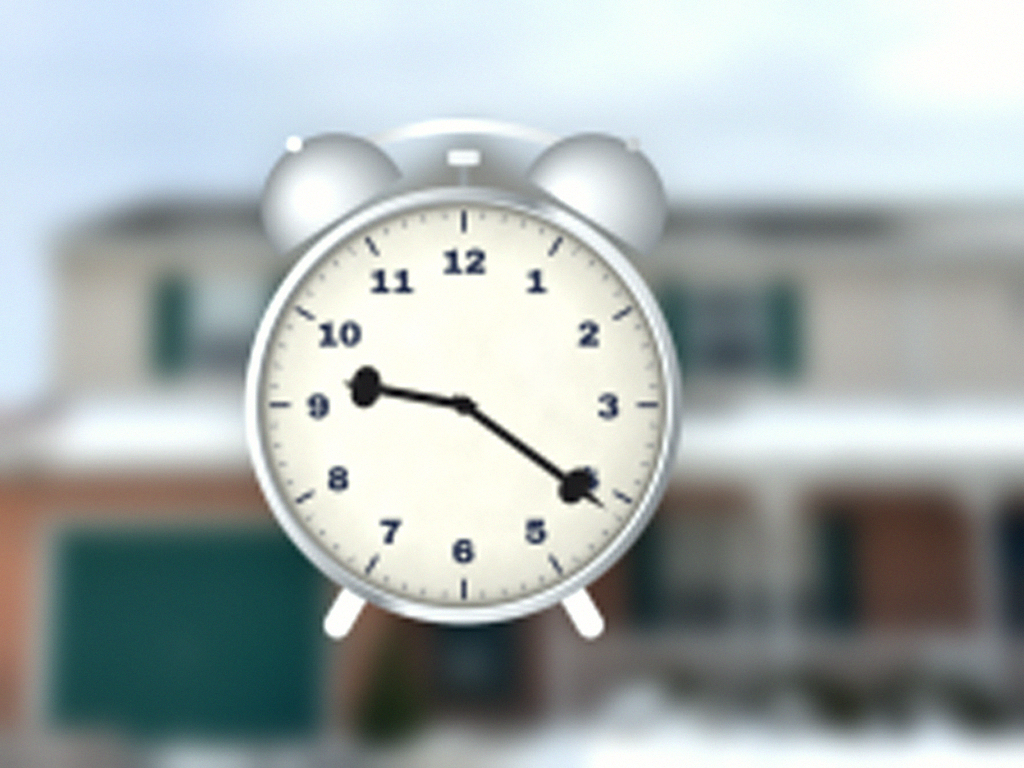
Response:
9h21
